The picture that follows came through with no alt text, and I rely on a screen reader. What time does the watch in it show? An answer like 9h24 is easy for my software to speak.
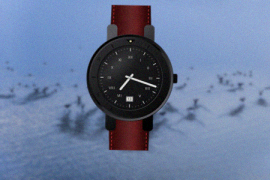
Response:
7h18
